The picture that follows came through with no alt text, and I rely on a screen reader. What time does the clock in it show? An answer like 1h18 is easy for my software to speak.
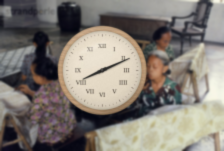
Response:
8h11
